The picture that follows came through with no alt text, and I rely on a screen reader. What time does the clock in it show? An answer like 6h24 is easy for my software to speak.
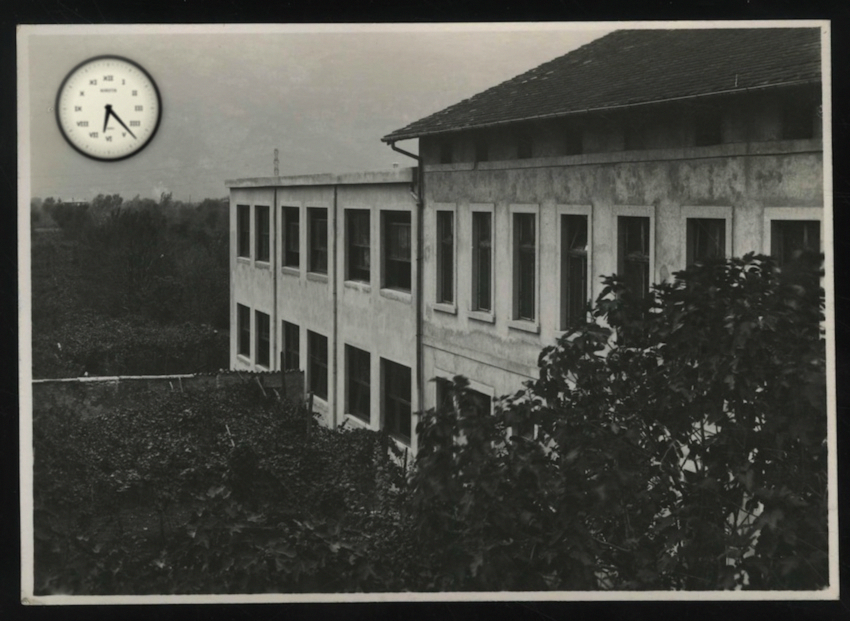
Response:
6h23
